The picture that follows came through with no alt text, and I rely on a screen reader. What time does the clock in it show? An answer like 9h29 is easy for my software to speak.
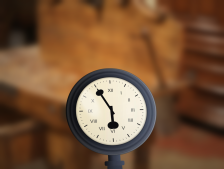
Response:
5h55
